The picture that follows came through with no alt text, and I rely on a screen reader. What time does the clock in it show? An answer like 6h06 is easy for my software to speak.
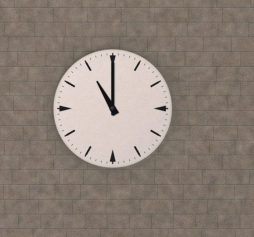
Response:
11h00
